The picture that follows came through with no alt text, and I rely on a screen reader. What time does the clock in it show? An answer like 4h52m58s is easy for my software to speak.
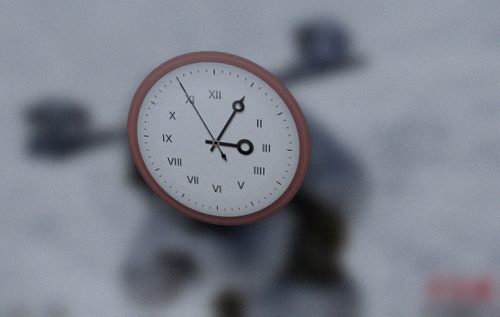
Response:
3h04m55s
